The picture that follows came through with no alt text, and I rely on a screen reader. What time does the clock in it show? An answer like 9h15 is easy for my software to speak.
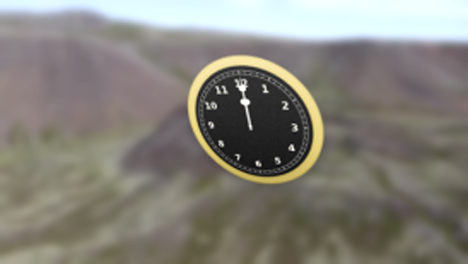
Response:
12h00
